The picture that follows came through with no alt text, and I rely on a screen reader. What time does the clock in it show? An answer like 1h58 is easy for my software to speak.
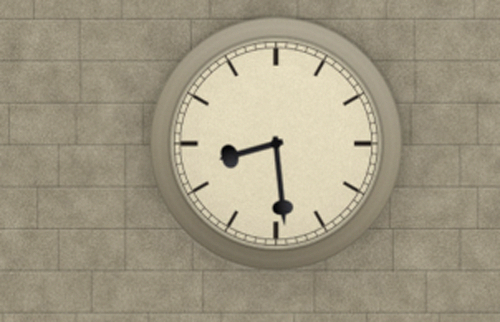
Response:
8h29
